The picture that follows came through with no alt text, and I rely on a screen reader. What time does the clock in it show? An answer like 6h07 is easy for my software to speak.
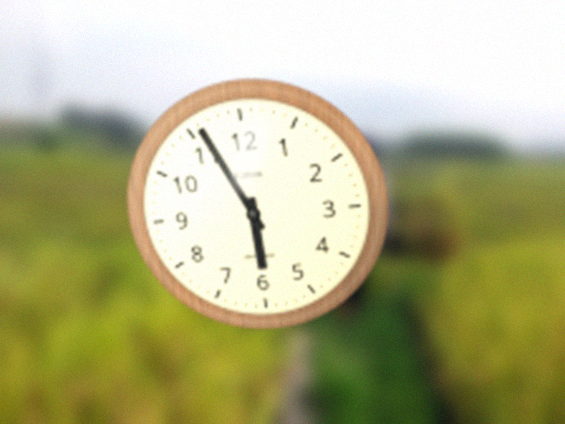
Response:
5h56
